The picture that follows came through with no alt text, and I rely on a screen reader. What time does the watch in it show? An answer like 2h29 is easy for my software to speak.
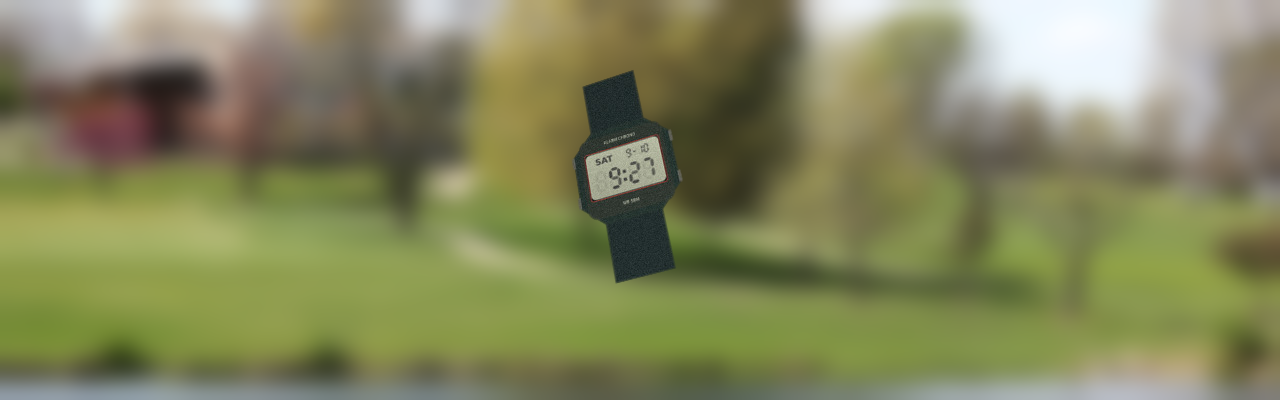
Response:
9h27
